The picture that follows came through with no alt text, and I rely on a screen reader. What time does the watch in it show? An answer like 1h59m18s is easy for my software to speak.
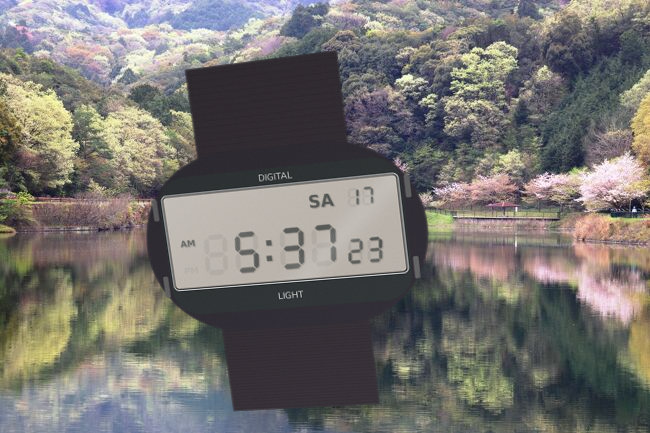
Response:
5h37m23s
